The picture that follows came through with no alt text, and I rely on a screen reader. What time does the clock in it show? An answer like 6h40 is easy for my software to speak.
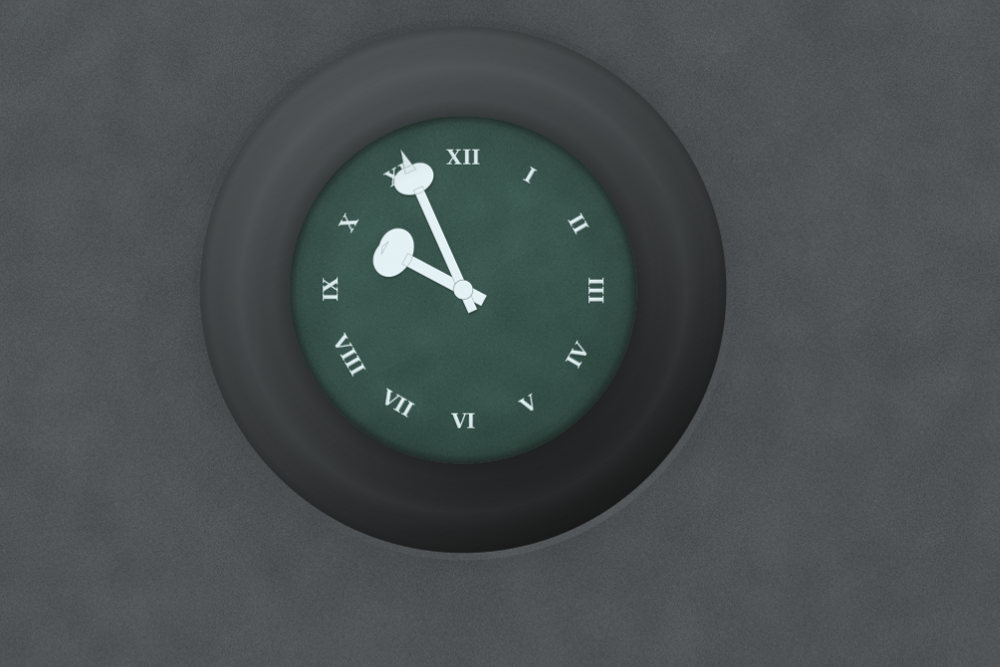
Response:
9h56
